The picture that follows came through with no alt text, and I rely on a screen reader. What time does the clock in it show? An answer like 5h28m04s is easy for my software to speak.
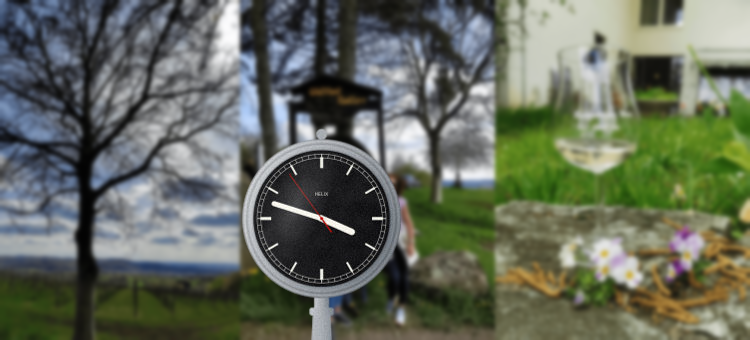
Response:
3h47m54s
